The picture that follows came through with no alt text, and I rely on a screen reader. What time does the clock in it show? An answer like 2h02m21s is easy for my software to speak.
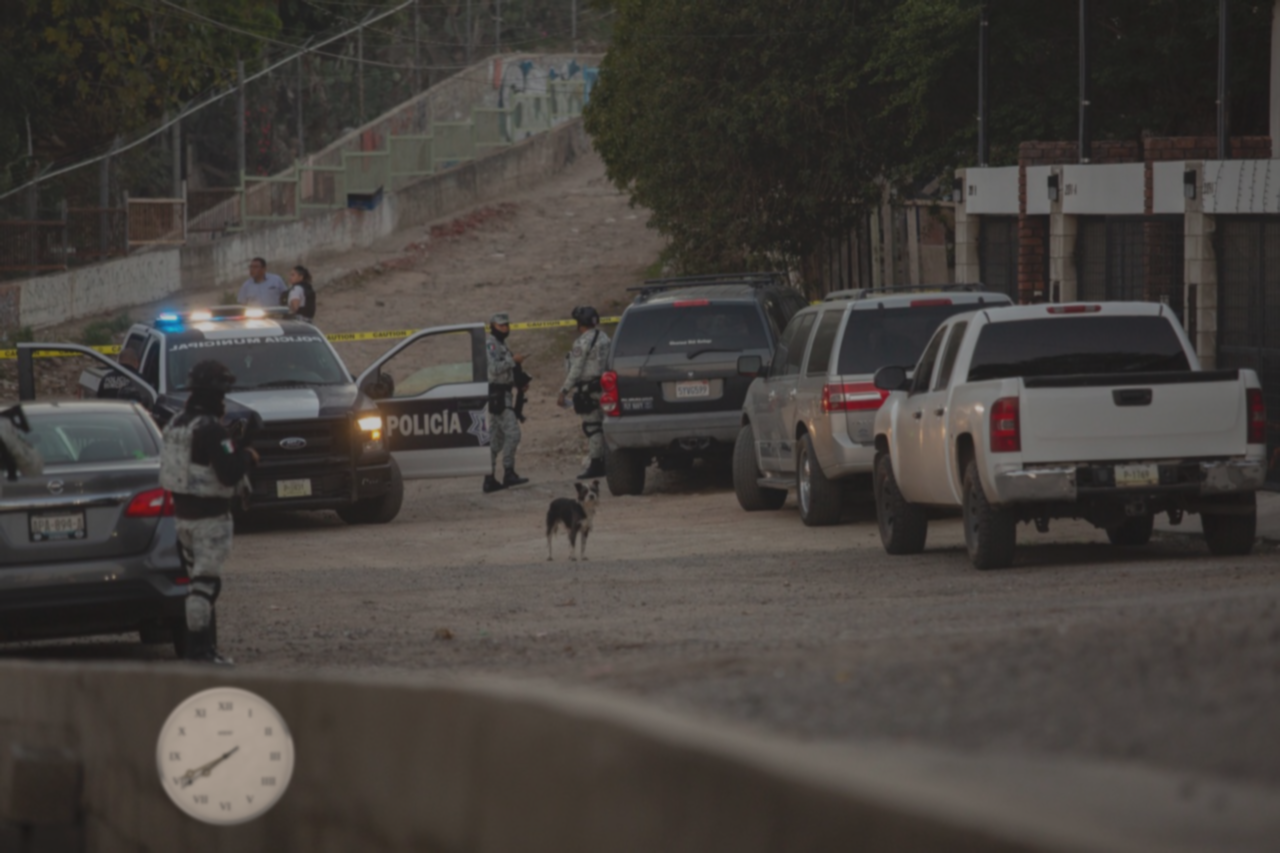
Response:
7h40m39s
